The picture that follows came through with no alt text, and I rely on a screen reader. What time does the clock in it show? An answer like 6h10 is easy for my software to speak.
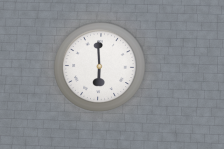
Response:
5h59
